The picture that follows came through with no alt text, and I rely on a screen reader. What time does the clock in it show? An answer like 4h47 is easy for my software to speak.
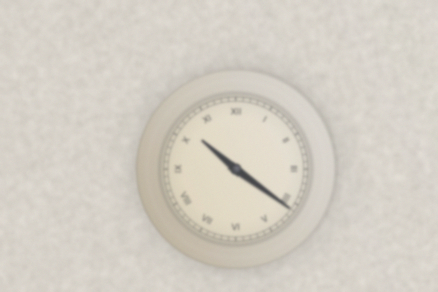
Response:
10h21
